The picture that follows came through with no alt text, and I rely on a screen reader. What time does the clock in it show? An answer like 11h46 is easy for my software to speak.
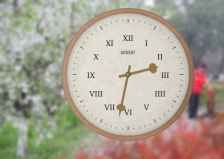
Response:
2h32
